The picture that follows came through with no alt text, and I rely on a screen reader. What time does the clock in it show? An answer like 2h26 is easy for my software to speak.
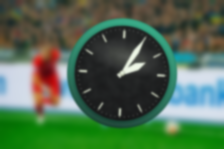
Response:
2h05
